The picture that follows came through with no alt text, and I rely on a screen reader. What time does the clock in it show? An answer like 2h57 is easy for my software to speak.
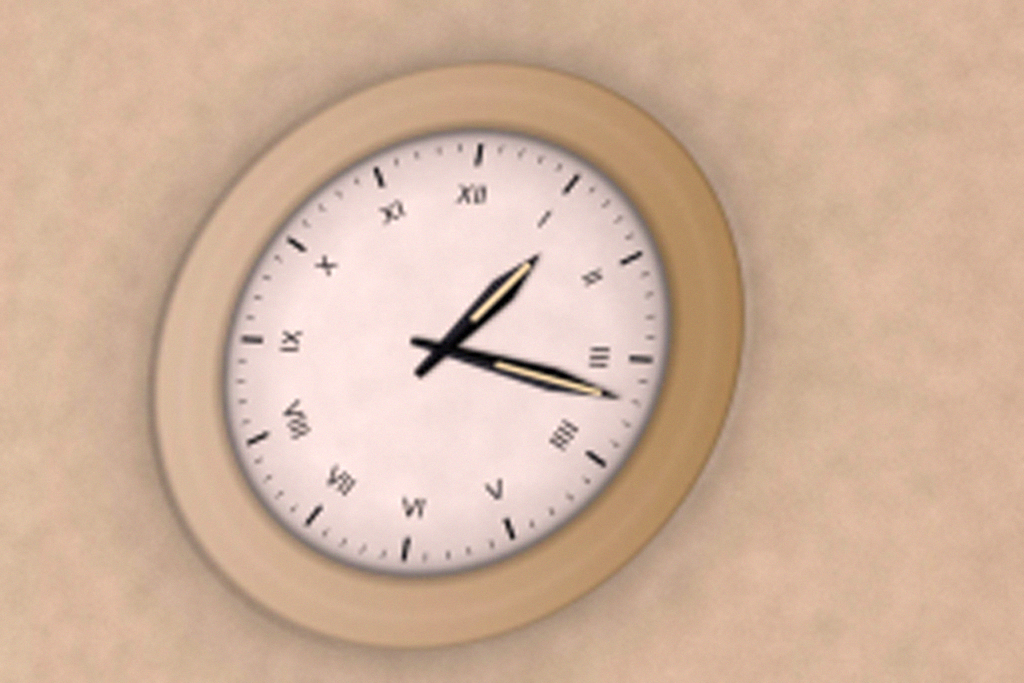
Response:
1h17
